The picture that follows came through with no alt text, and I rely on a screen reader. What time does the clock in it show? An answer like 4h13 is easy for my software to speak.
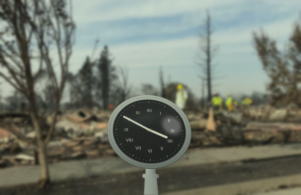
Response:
3h50
